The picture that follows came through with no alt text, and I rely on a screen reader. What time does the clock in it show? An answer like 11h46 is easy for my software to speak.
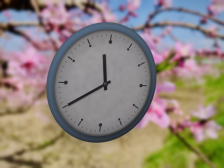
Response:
11h40
